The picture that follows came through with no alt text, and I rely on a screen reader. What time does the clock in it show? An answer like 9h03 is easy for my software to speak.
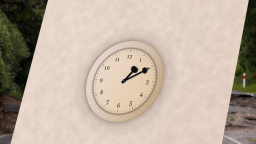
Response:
1h10
